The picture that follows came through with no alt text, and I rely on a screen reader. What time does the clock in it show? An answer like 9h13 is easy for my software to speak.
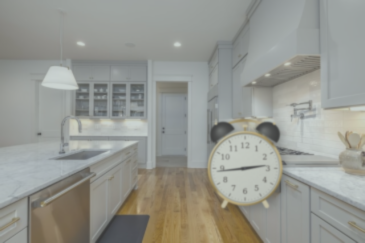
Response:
2h44
